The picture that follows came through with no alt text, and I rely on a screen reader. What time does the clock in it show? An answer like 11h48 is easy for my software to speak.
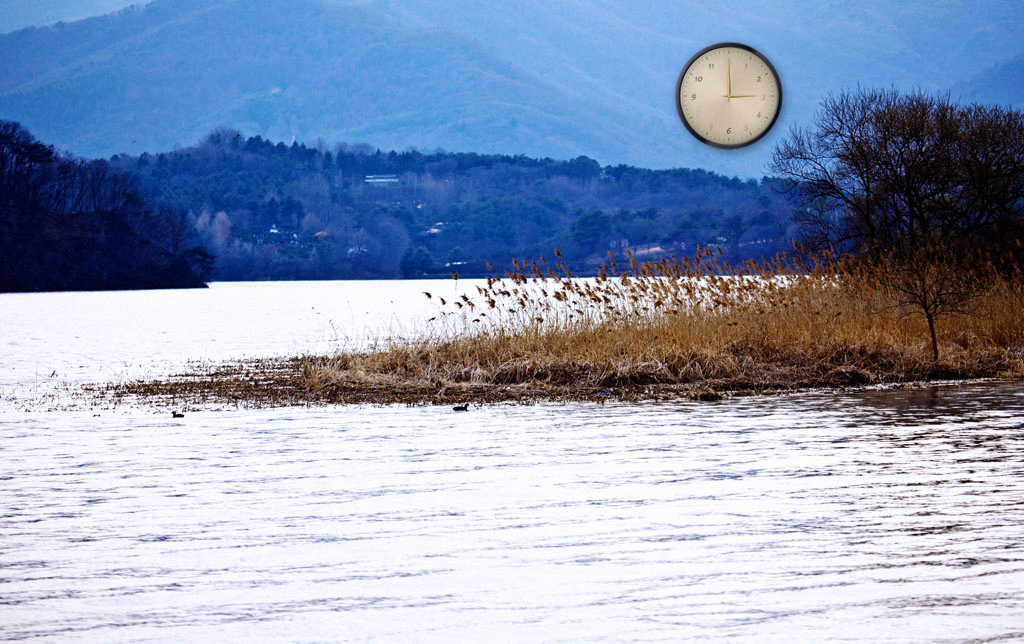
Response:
3h00
